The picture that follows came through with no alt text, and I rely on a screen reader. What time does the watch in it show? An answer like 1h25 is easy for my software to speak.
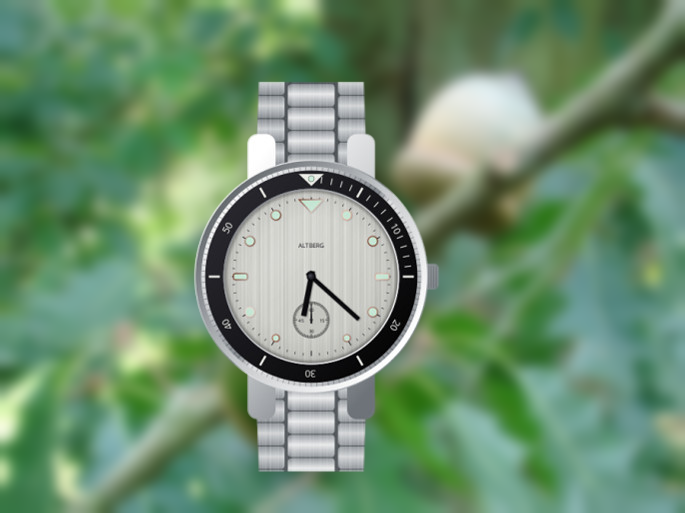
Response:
6h22
